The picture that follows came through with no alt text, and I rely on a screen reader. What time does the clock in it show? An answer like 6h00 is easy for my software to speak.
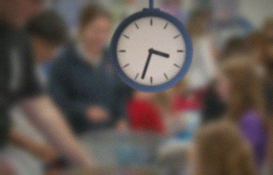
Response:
3h33
